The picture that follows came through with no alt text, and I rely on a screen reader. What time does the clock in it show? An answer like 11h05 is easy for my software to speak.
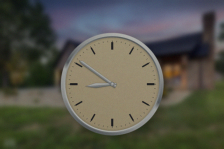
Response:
8h51
